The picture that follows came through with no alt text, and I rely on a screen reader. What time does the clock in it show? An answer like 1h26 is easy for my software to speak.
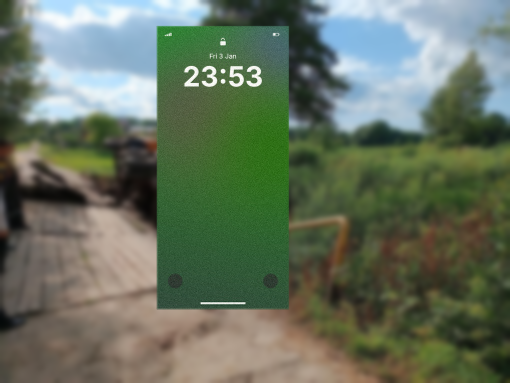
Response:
23h53
